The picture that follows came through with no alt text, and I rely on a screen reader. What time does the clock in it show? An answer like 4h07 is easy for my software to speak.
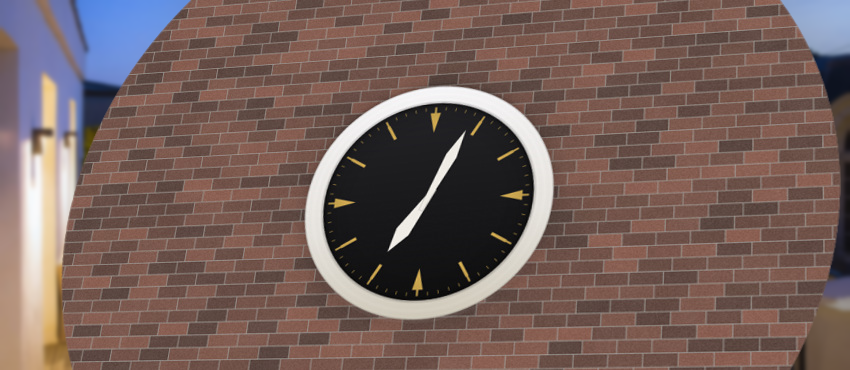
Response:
7h04
